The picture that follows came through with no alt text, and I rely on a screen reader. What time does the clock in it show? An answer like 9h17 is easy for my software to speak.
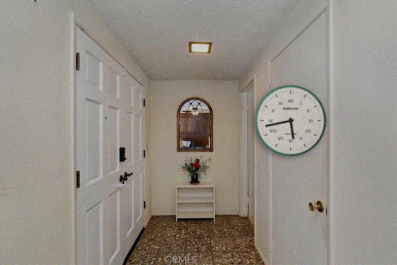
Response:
5h43
